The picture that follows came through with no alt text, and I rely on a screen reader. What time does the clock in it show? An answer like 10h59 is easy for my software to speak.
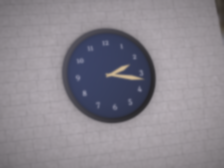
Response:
2h17
